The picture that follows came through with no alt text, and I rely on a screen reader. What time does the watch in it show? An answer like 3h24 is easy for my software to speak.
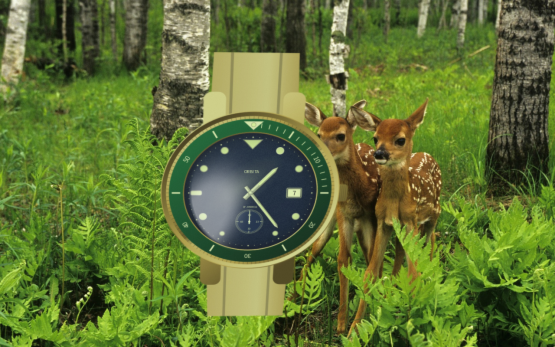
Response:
1h24
